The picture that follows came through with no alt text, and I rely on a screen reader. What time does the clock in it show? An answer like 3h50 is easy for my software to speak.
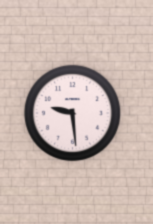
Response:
9h29
